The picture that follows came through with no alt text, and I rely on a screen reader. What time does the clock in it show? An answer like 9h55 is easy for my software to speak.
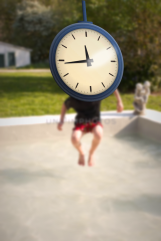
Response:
11h44
